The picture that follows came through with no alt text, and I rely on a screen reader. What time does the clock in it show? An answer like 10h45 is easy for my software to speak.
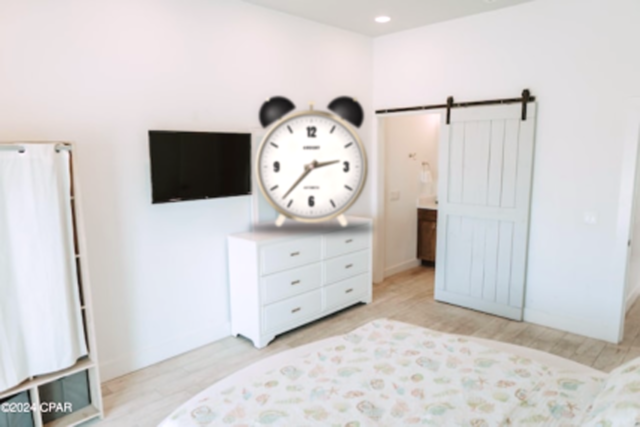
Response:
2h37
